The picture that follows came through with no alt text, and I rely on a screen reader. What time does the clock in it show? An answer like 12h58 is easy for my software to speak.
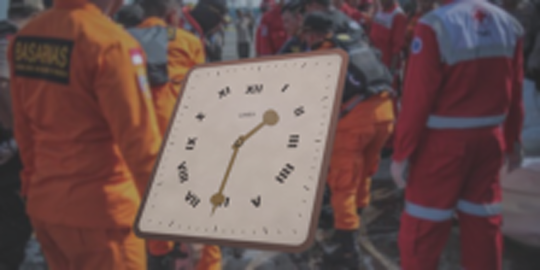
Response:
1h31
